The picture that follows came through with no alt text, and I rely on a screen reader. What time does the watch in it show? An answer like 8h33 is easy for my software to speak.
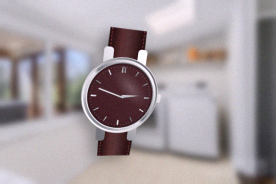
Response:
2h48
